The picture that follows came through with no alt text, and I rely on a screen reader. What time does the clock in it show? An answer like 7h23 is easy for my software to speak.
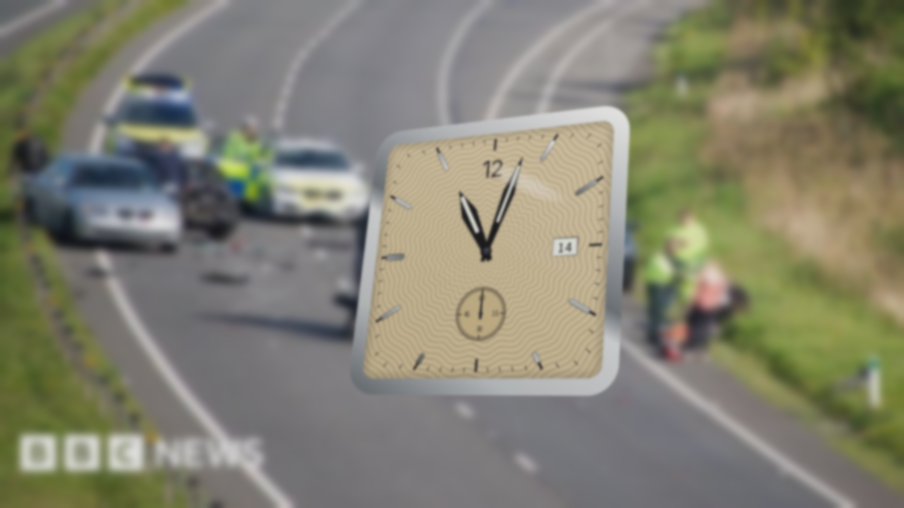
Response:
11h03
